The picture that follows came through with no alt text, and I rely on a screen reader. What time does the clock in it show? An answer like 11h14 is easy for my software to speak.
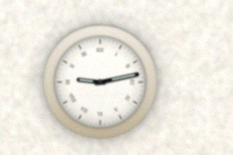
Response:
9h13
